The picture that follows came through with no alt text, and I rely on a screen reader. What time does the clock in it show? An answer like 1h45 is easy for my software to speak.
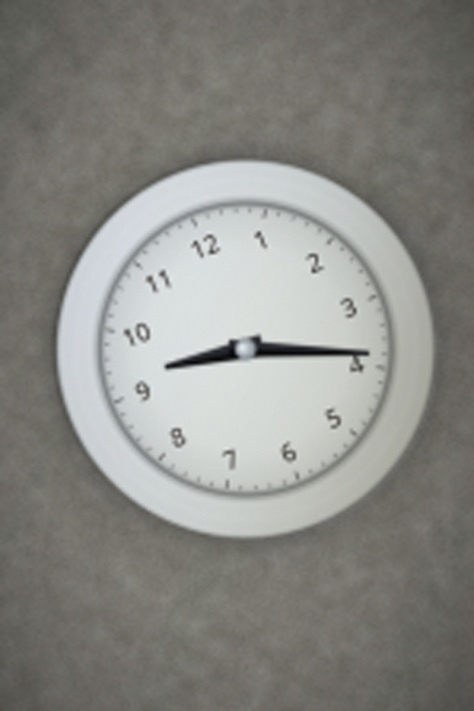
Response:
9h19
